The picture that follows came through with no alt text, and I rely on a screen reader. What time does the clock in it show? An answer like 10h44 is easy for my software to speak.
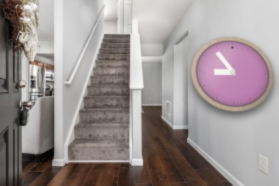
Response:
8h54
